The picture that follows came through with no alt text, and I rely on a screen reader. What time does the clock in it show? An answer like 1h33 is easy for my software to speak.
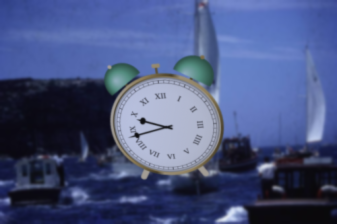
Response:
9h43
